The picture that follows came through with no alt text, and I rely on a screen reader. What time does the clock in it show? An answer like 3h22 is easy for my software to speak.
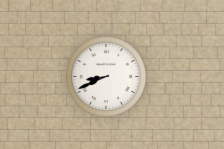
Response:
8h41
